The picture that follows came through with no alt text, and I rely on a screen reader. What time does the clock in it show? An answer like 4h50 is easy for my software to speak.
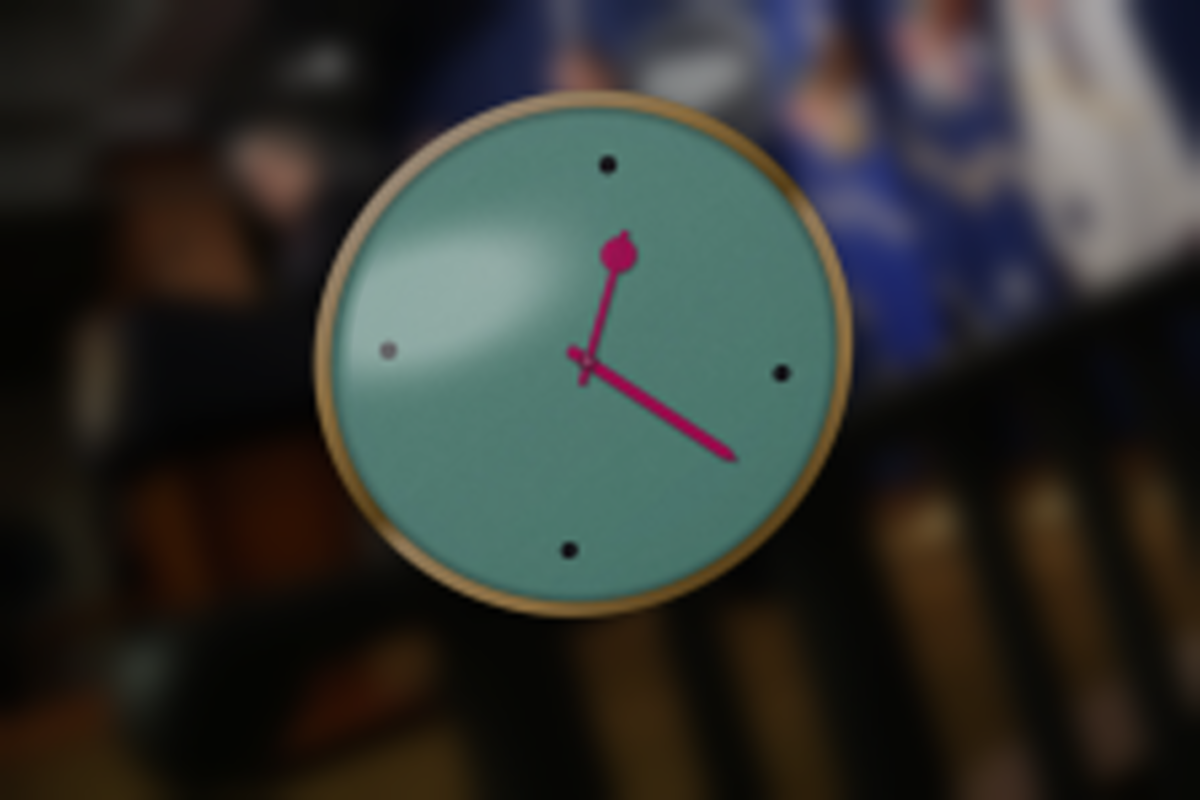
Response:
12h20
